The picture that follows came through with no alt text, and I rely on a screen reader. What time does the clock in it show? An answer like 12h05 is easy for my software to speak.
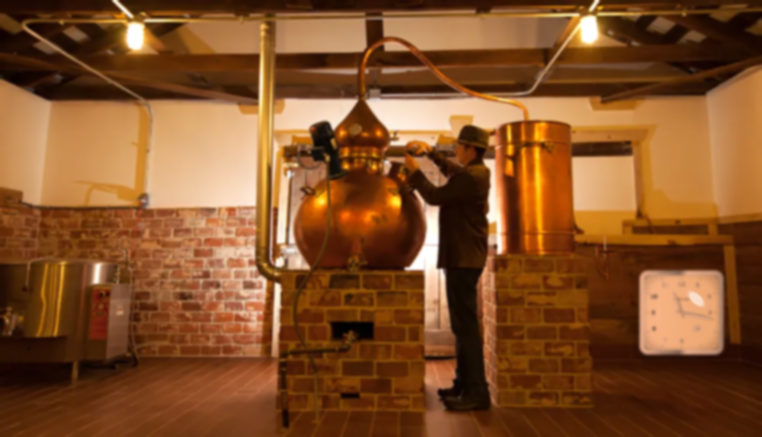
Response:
11h17
